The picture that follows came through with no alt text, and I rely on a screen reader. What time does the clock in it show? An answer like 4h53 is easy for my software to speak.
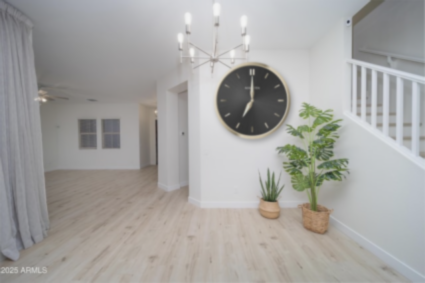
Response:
7h00
